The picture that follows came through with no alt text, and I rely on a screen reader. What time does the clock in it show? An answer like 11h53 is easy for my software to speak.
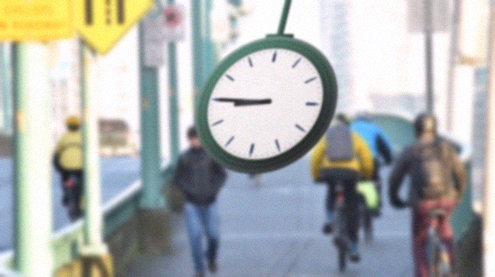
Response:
8h45
